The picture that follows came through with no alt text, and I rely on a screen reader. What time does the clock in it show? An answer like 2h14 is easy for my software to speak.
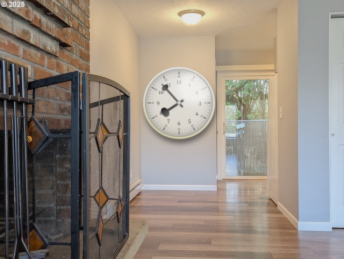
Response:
7h53
